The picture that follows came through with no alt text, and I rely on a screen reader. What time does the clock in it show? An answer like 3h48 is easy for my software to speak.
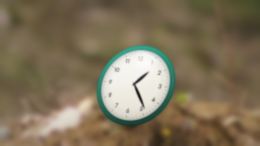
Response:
1h24
